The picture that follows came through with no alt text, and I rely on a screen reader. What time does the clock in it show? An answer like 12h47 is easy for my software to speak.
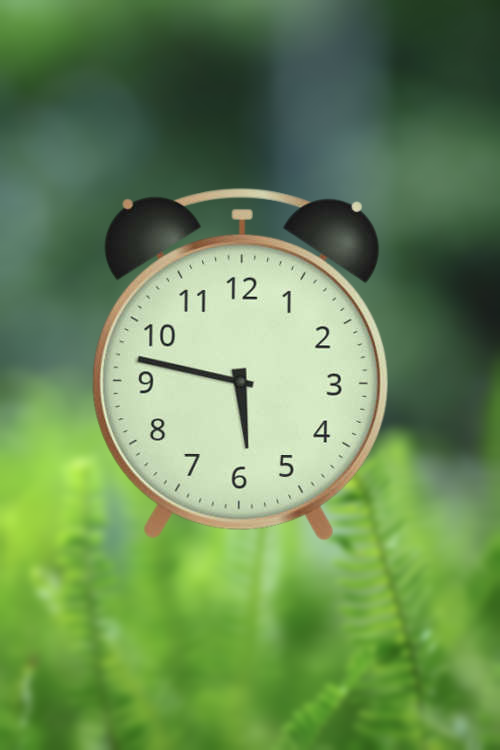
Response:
5h47
